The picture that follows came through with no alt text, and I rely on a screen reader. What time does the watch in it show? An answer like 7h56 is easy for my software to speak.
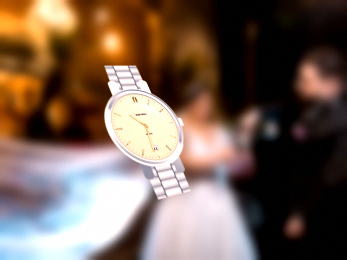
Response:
10h31
